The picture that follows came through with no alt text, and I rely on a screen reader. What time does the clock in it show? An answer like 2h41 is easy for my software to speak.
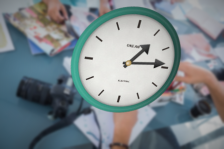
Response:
1h14
